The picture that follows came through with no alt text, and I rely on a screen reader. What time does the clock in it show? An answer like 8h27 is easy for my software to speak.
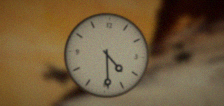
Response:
4h29
